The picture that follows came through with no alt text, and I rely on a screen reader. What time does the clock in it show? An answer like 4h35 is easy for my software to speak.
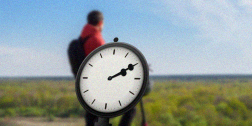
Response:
2h10
